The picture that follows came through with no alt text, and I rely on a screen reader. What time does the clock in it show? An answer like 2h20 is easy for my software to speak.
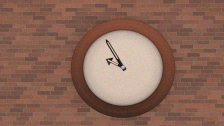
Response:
9h55
